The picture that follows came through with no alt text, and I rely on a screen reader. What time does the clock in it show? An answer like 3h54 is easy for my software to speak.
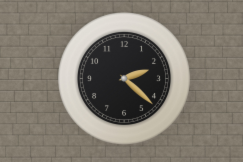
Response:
2h22
